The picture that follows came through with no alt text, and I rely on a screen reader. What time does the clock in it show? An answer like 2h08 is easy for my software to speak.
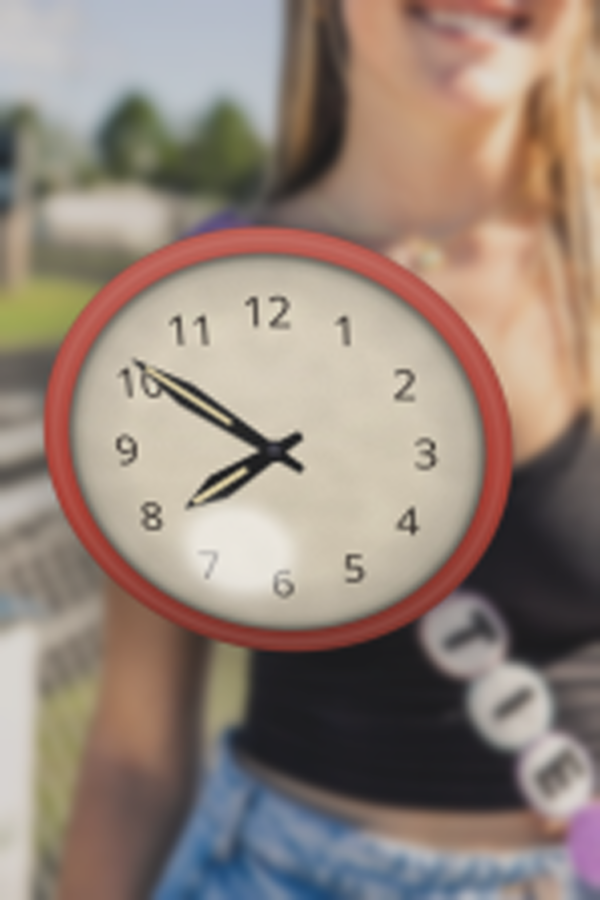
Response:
7h51
